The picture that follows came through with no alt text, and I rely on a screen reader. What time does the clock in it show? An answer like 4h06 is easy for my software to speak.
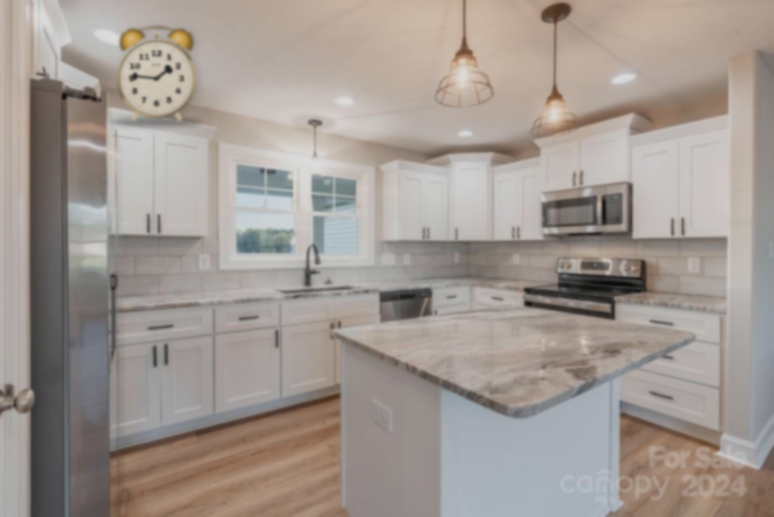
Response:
1h46
